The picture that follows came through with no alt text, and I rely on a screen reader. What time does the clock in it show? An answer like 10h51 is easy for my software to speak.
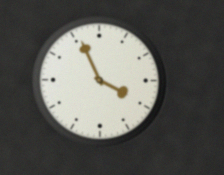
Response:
3h56
